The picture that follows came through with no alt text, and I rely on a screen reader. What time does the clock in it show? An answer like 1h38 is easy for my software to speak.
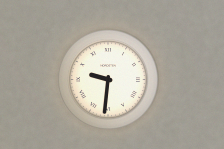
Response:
9h31
